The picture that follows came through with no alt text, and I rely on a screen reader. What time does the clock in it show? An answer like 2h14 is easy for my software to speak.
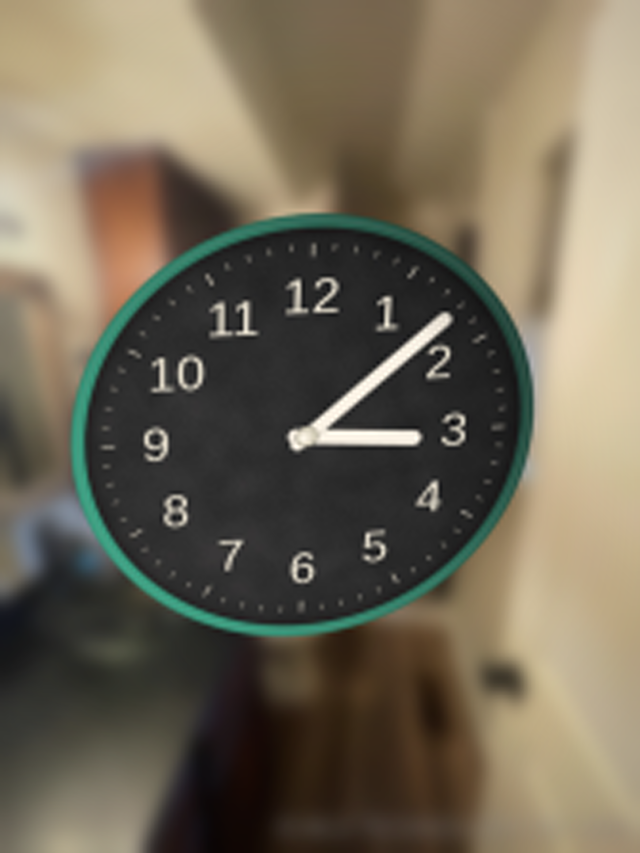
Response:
3h08
